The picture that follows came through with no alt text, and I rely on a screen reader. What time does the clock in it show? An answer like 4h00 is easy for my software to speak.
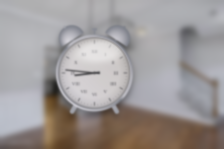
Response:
8h46
